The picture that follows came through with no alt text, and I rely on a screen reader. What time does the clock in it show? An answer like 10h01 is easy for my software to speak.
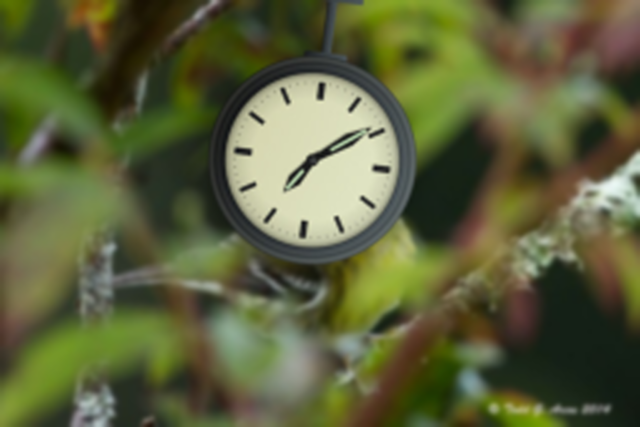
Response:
7h09
